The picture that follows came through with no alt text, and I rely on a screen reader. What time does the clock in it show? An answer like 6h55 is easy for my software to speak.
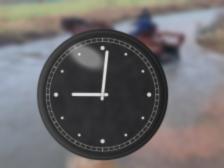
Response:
9h01
